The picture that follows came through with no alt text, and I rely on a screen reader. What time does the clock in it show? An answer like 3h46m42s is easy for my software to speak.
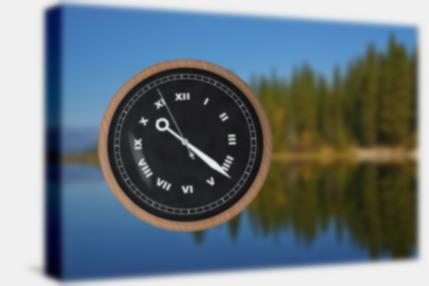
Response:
10h21m56s
